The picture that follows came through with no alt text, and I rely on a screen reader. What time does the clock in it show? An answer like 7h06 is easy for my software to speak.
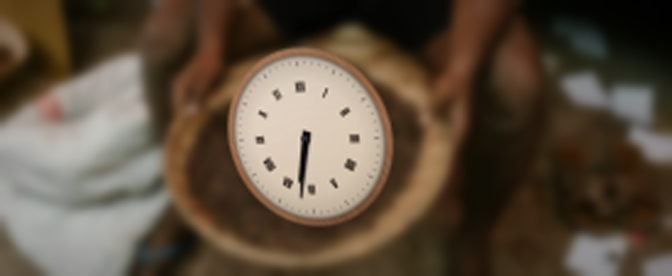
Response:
6h32
